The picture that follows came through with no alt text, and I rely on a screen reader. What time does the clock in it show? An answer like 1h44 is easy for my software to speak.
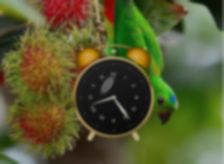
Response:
8h24
